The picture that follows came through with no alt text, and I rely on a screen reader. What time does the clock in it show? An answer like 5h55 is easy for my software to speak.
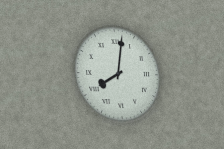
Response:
8h02
